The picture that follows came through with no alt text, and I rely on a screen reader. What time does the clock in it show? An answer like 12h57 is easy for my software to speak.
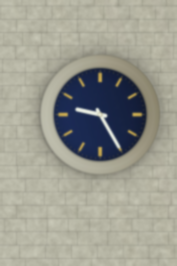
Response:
9h25
